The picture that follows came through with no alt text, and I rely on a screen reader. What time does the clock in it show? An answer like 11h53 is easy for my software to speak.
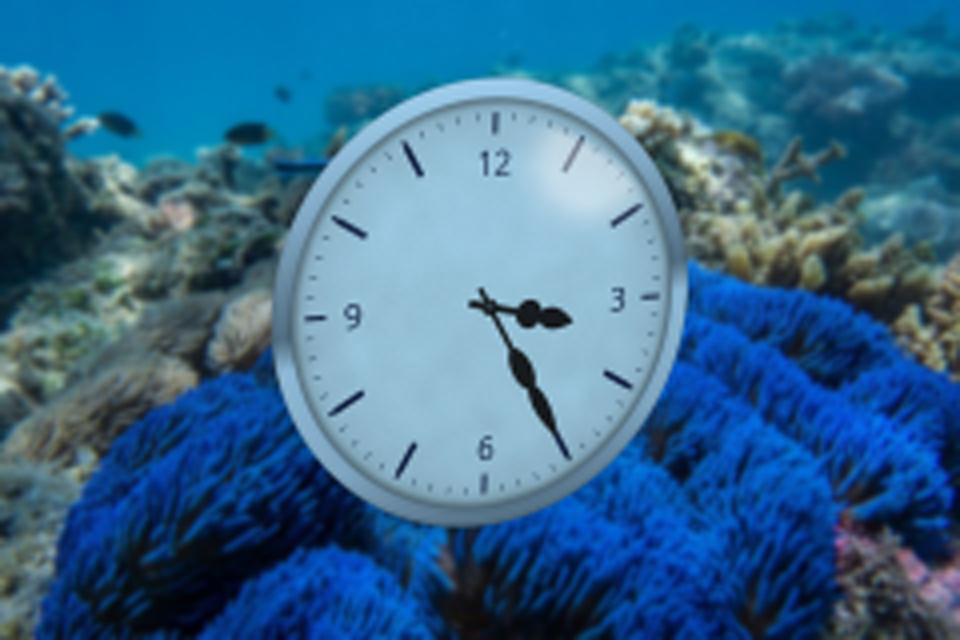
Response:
3h25
